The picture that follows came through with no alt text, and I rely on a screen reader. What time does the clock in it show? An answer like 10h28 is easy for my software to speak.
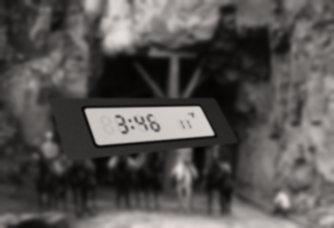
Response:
3h46
